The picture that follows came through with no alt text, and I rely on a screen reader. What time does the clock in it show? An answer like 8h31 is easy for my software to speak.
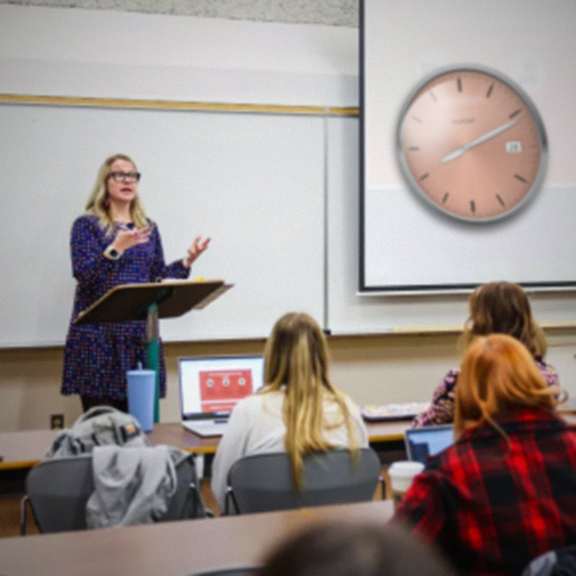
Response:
8h11
